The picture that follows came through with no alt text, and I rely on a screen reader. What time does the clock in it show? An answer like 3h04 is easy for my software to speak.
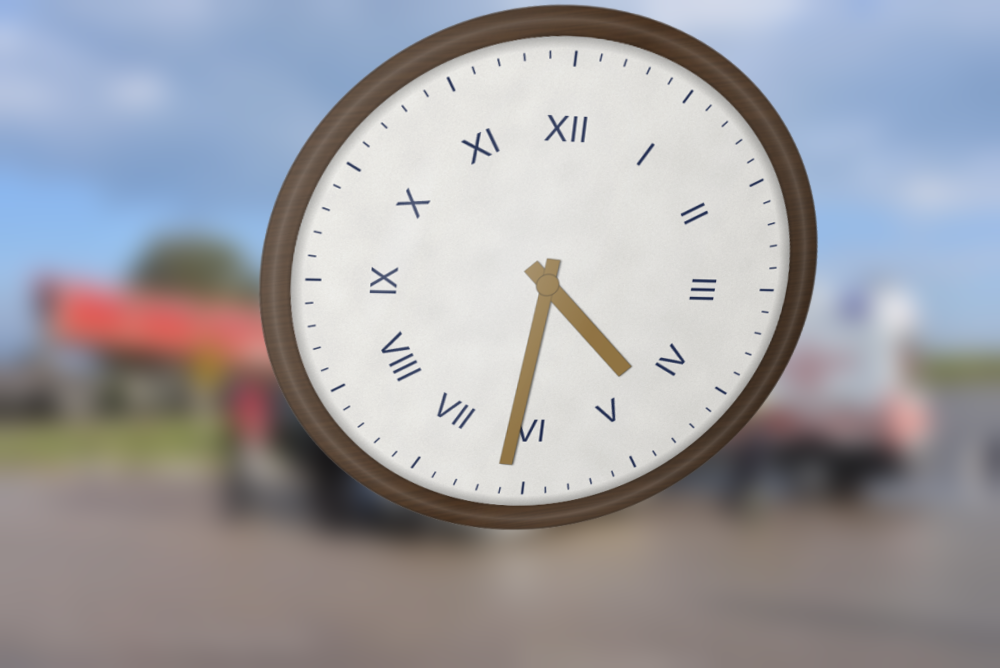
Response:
4h31
